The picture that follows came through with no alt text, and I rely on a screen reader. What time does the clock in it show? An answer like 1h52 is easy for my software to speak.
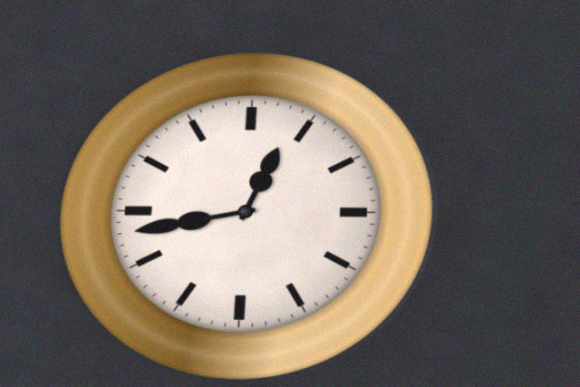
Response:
12h43
